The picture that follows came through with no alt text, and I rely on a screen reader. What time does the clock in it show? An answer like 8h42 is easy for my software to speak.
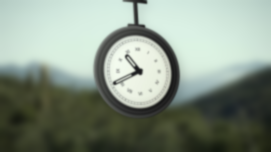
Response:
10h41
